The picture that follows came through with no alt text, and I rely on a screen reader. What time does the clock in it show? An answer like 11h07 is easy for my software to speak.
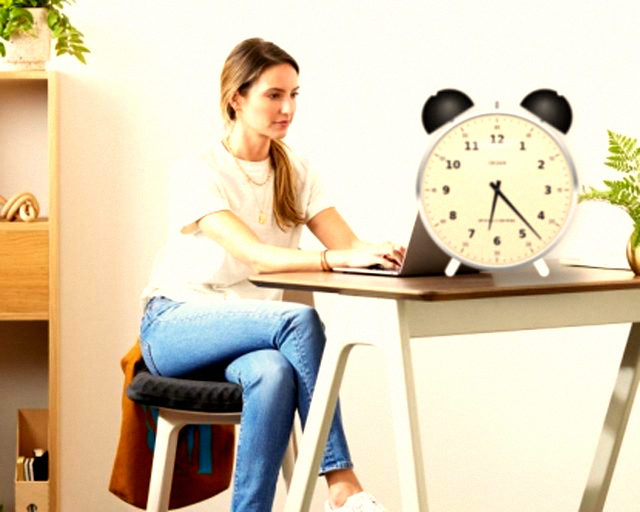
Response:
6h23
